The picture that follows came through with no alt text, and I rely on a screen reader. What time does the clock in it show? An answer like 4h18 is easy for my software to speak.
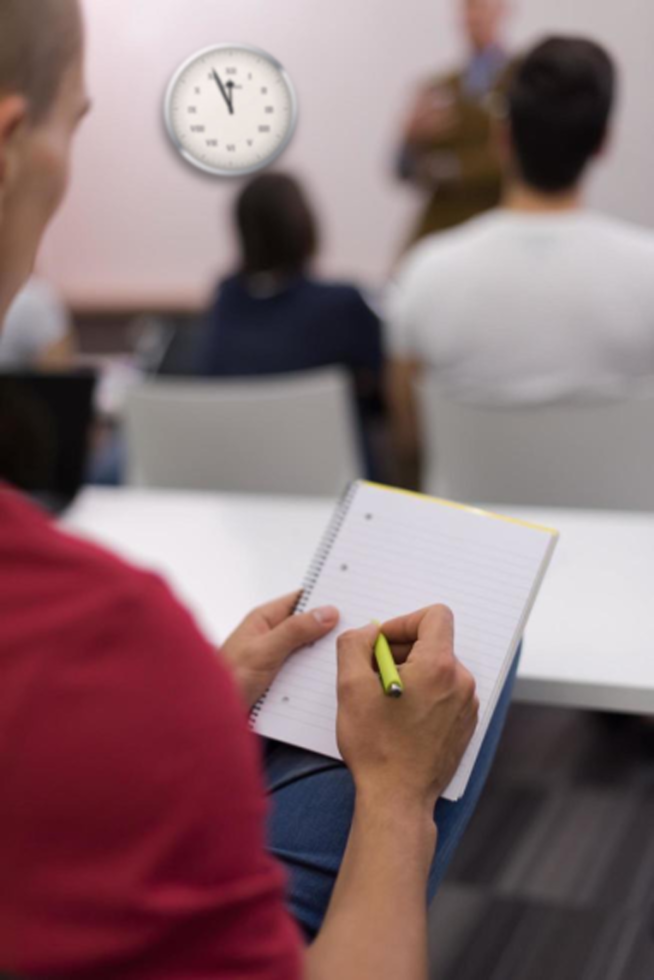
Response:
11h56
